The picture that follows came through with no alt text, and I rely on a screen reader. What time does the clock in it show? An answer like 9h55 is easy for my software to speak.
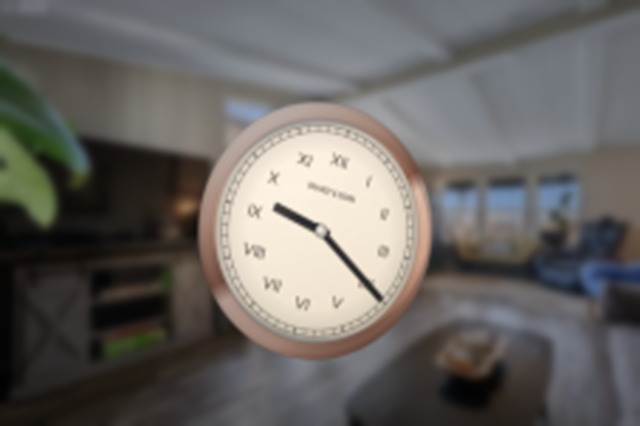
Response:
9h20
